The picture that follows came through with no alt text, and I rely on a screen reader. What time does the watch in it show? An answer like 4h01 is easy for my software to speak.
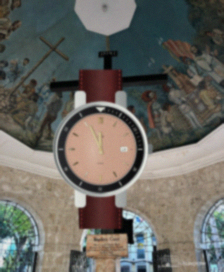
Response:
11h56
